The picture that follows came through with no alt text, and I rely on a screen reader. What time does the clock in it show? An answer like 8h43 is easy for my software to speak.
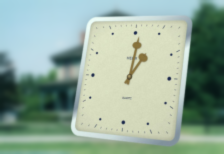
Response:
1h01
